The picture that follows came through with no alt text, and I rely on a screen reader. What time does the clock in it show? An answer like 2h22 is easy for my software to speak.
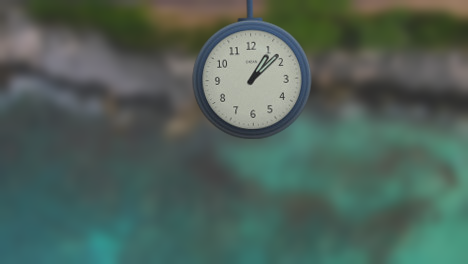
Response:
1h08
